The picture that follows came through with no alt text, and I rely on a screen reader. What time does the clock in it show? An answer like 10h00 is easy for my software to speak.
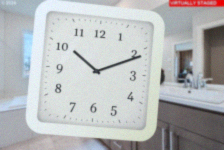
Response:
10h11
